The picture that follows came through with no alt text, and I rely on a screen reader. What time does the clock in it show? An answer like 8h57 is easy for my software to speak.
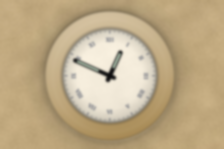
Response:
12h49
